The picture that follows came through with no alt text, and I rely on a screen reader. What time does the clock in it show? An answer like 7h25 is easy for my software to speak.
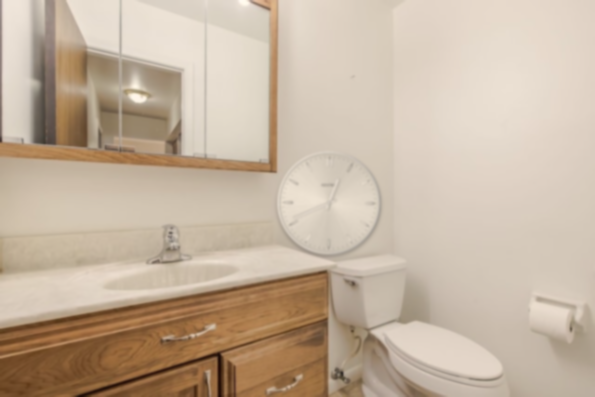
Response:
12h41
